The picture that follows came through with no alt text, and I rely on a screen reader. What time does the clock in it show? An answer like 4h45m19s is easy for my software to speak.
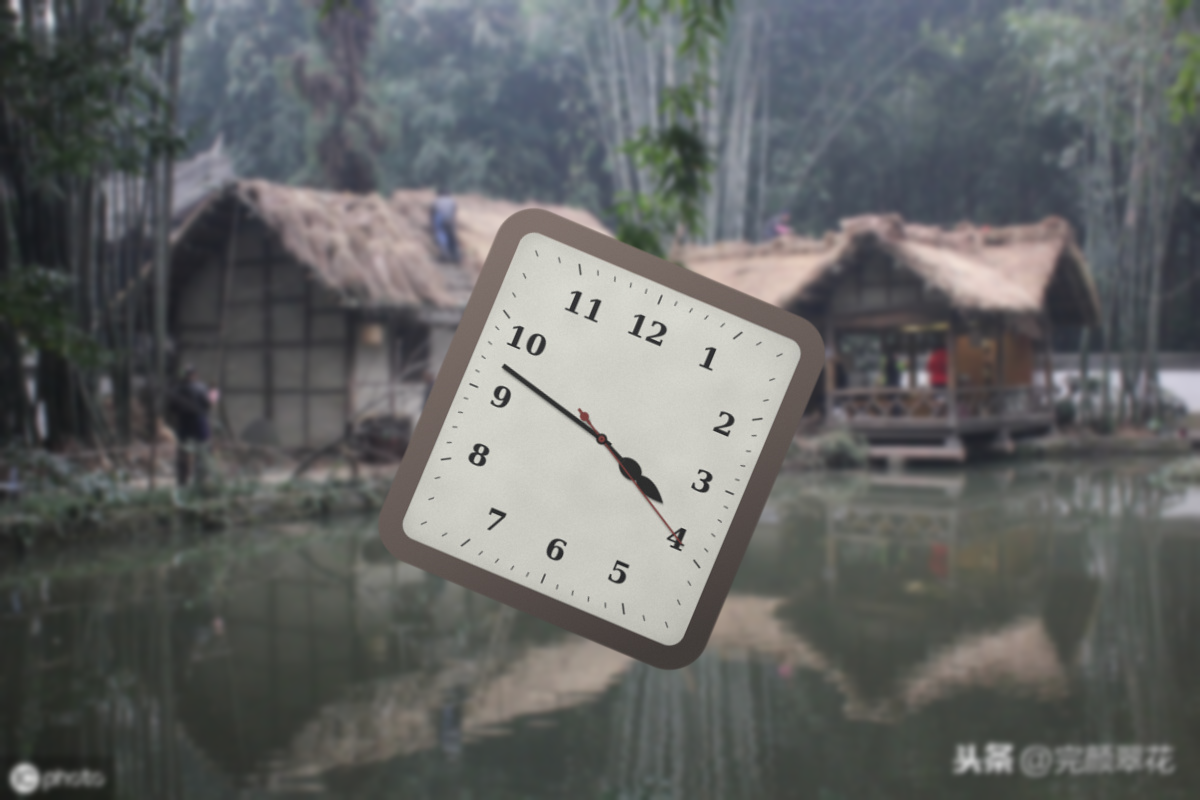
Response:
3h47m20s
